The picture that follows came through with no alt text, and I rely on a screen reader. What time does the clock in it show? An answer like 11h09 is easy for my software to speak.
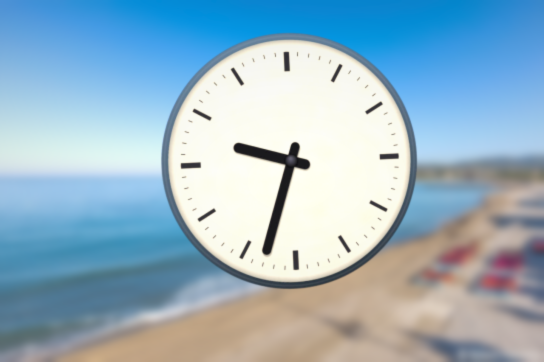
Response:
9h33
